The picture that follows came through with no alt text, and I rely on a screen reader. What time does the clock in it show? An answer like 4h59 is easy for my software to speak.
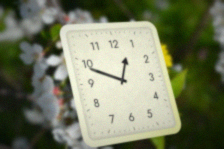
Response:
12h49
